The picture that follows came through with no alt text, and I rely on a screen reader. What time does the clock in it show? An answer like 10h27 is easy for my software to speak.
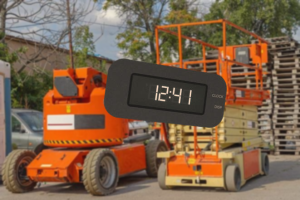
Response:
12h41
